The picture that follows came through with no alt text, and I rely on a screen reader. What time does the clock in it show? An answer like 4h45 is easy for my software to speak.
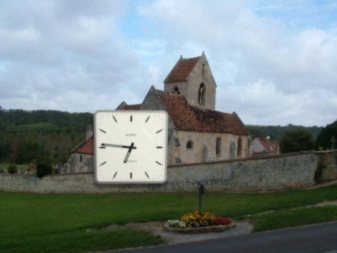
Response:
6h46
